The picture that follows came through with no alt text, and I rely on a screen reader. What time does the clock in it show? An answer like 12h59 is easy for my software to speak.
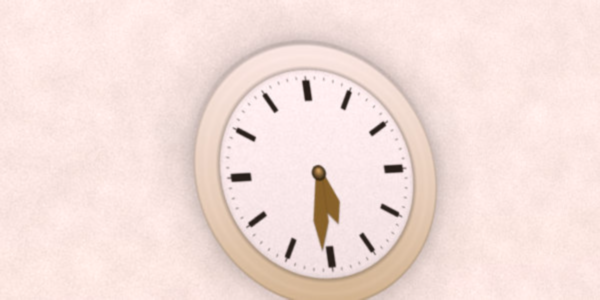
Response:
5h31
